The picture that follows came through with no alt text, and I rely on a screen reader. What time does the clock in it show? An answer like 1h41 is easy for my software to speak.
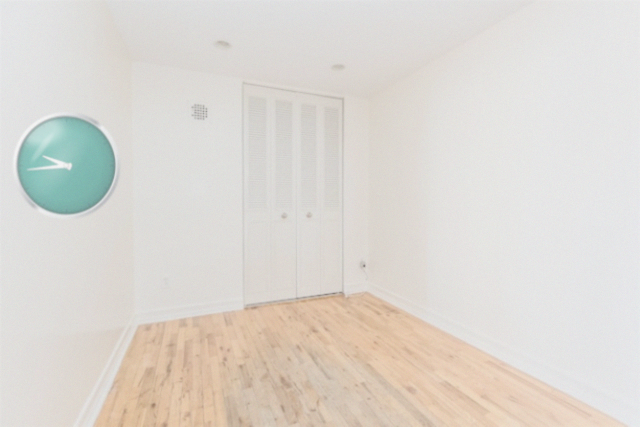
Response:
9h44
